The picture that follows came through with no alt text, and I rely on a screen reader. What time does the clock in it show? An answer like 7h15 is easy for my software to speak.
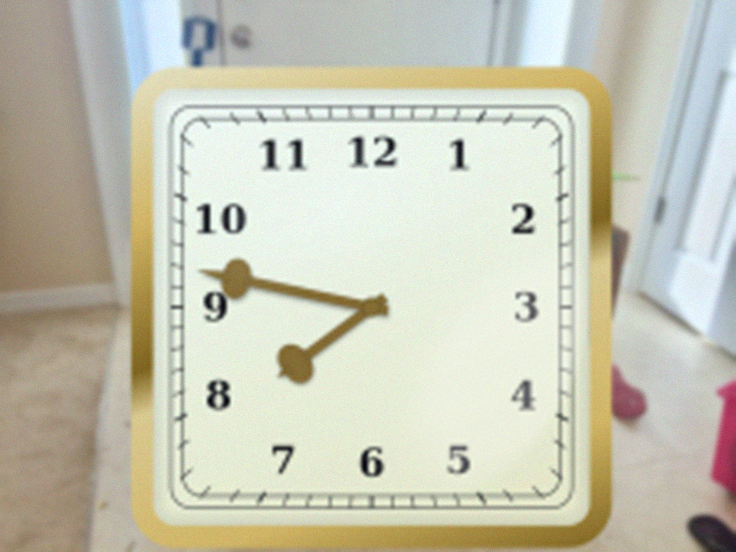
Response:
7h47
